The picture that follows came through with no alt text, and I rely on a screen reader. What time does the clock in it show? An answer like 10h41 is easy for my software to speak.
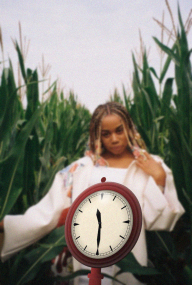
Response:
11h30
